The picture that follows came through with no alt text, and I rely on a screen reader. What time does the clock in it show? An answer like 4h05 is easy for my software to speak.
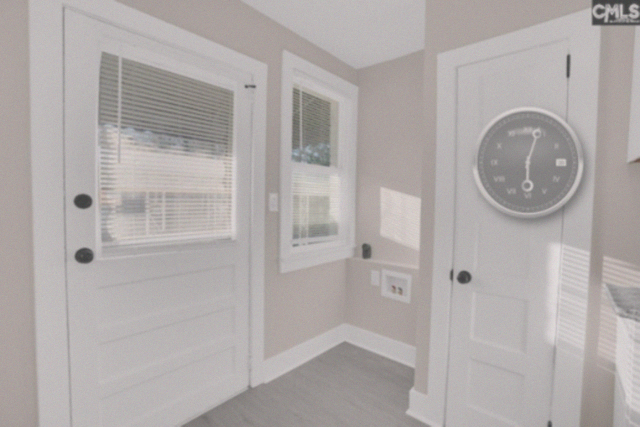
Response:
6h03
